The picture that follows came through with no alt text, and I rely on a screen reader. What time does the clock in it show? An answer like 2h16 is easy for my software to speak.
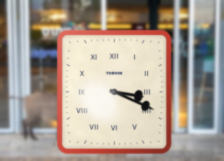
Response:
3h19
